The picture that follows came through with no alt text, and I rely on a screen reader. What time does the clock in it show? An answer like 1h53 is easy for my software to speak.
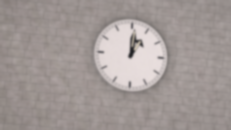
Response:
1h01
